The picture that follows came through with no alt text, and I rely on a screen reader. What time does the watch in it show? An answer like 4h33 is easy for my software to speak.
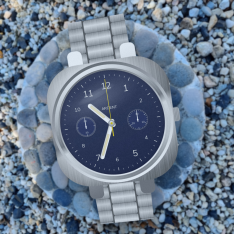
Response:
10h34
